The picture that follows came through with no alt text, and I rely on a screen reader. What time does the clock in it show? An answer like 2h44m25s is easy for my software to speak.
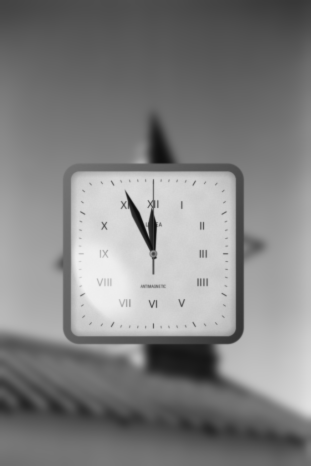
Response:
11h56m00s
